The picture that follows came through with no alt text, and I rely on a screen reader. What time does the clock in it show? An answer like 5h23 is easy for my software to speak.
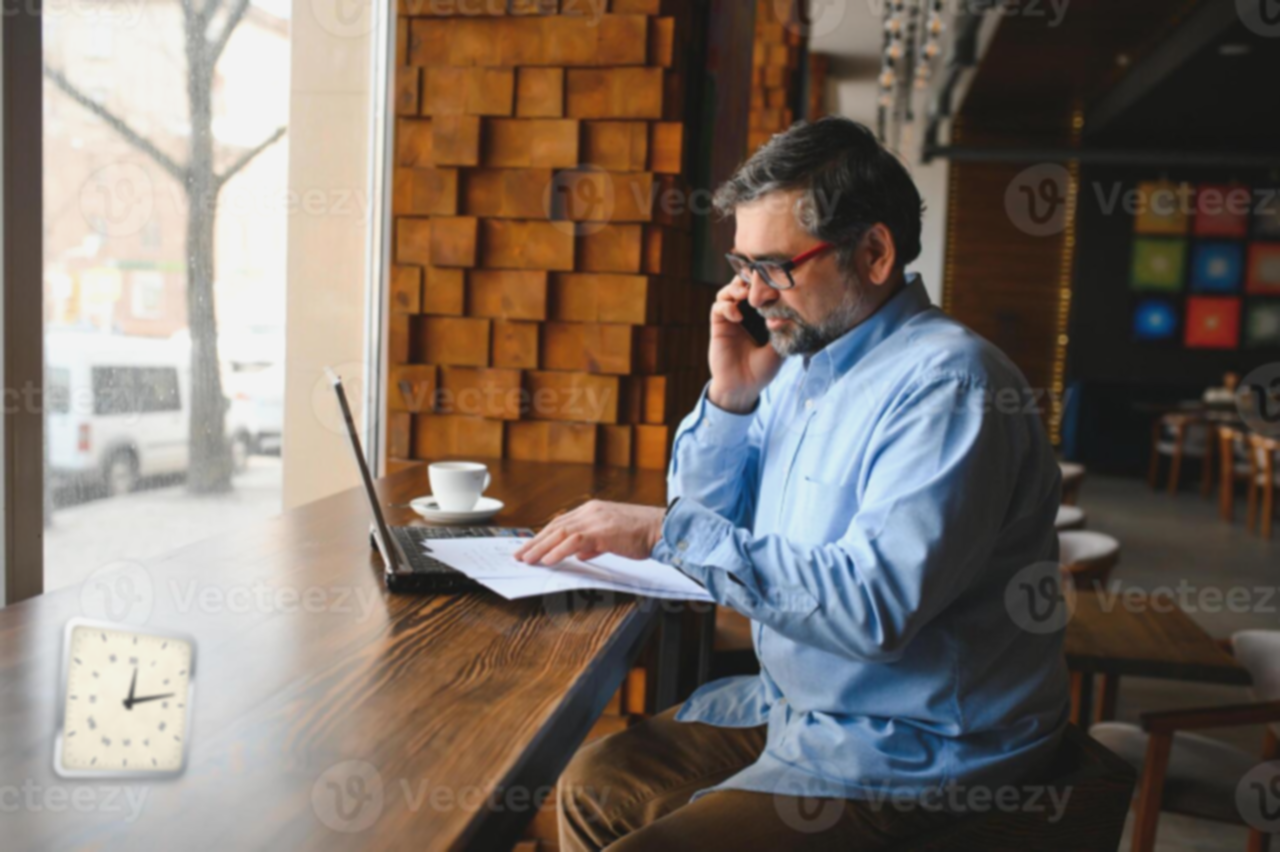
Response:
12h13
